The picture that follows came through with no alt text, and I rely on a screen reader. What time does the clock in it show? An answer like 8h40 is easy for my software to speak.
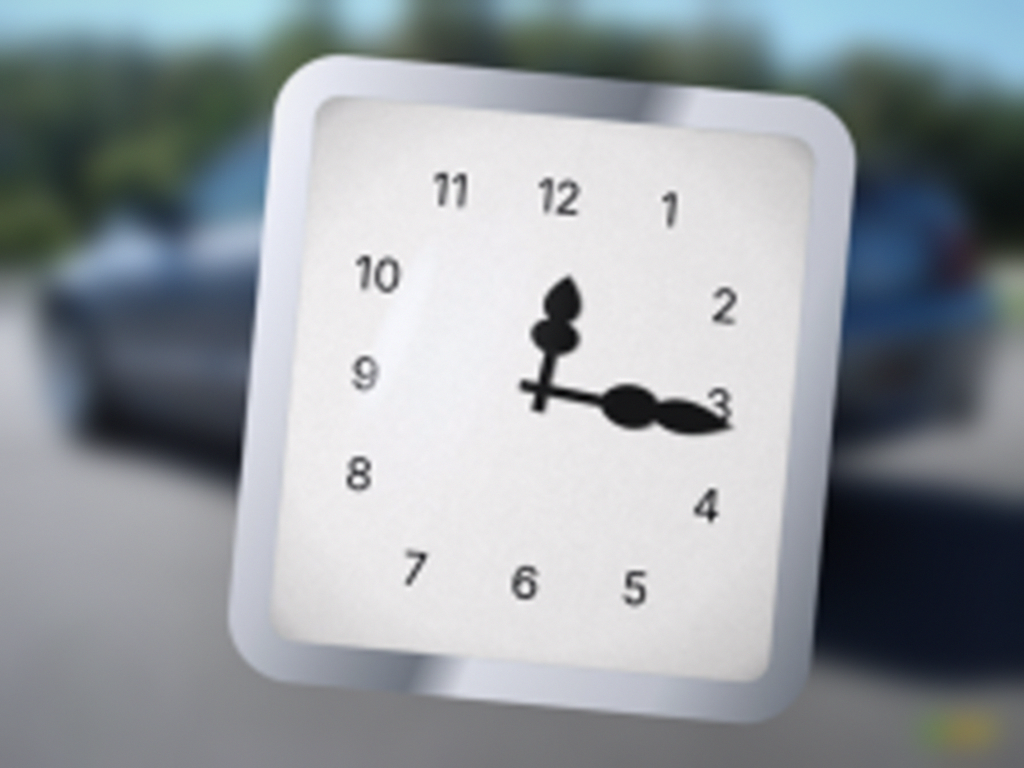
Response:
12h16
